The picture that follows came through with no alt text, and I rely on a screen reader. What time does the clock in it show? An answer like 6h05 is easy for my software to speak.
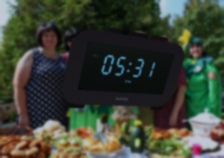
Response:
5h31
